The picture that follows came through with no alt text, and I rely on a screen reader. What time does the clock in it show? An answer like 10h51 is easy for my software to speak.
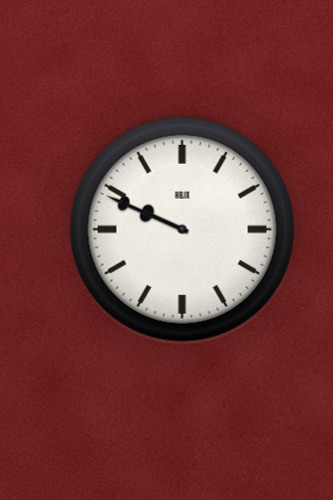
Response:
9h49
